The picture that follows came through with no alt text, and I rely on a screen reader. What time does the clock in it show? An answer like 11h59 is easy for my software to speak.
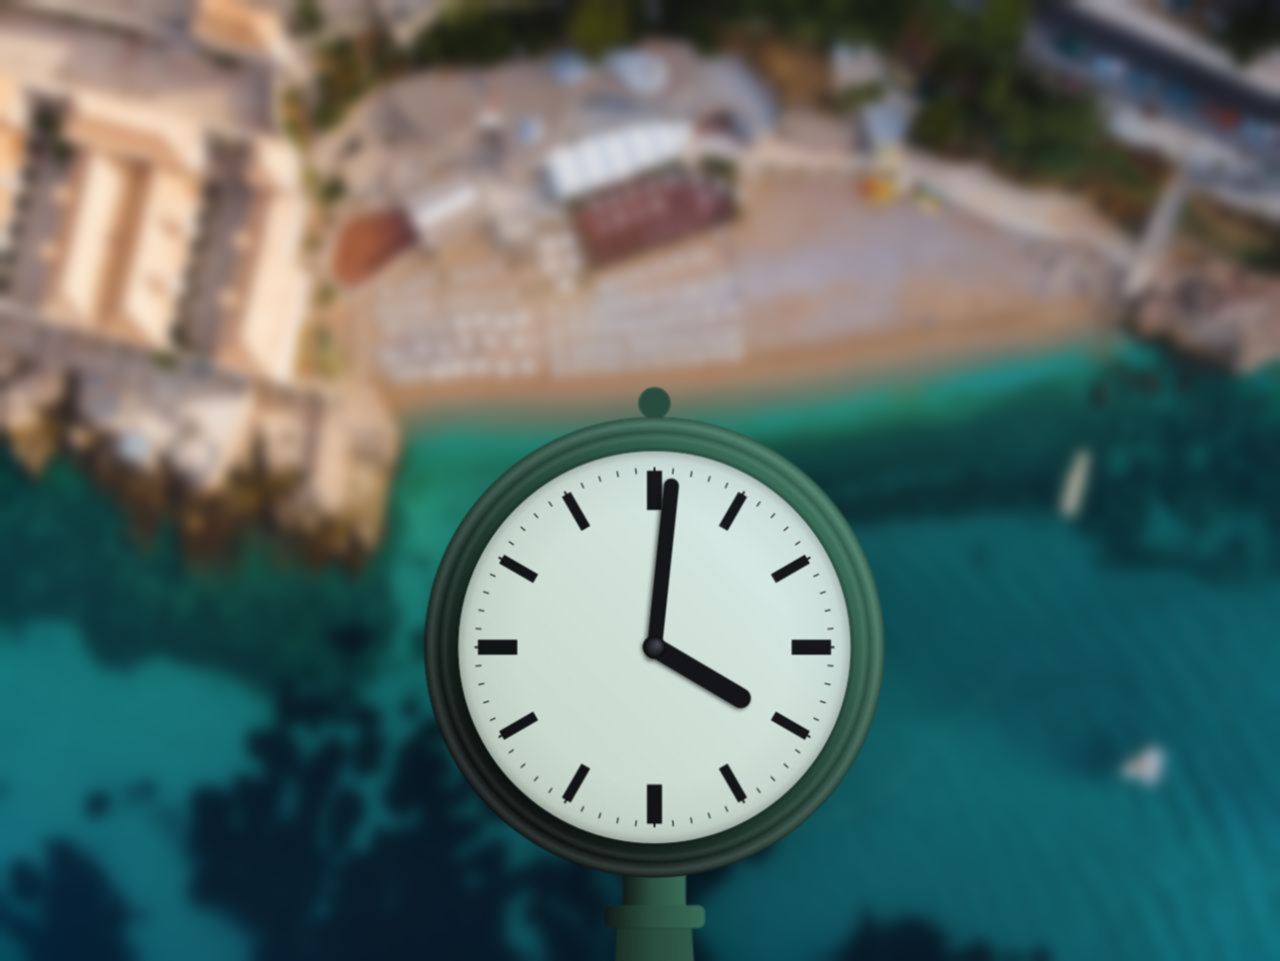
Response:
4h01
